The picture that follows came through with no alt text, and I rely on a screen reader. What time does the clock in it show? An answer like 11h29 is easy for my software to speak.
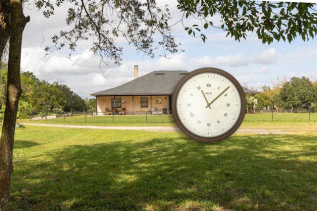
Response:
11h08
